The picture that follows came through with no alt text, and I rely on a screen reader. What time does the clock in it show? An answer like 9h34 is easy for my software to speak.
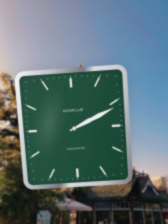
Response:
2h11
